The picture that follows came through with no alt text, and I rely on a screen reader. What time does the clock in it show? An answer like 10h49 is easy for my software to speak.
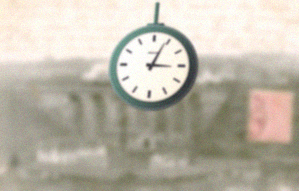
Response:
3h04
